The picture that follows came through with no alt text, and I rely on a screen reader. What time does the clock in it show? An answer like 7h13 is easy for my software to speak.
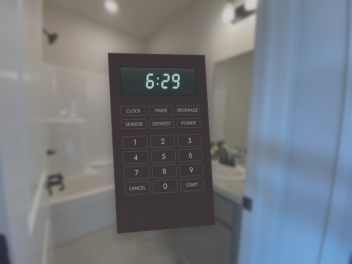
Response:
6h29
